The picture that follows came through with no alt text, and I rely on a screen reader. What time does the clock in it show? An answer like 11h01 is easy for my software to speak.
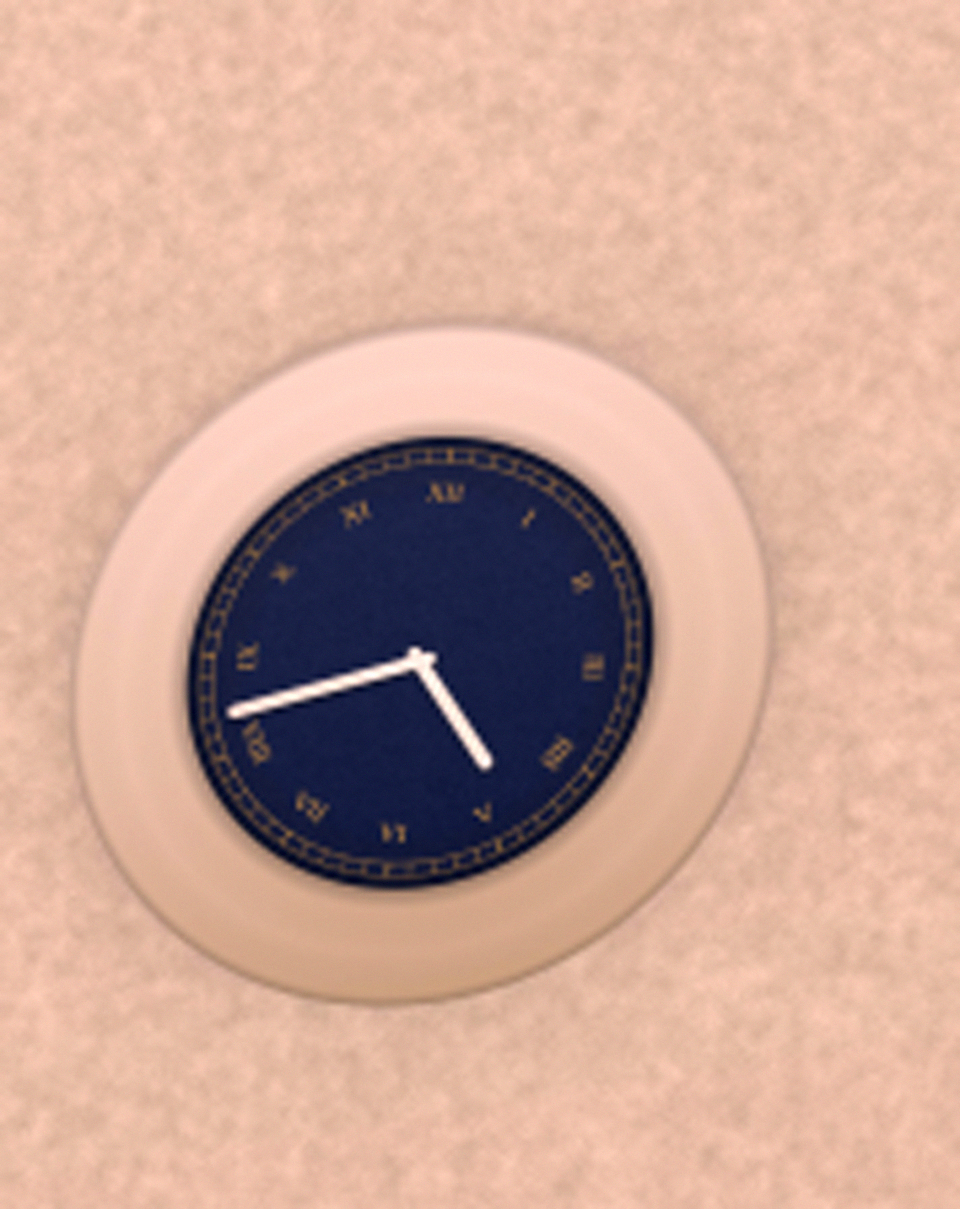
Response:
4h42
